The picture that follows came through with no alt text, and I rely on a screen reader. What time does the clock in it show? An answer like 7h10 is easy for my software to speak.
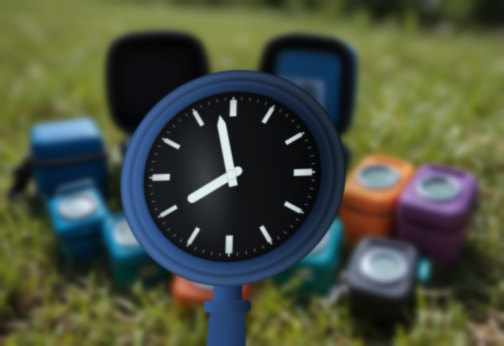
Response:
7h58
